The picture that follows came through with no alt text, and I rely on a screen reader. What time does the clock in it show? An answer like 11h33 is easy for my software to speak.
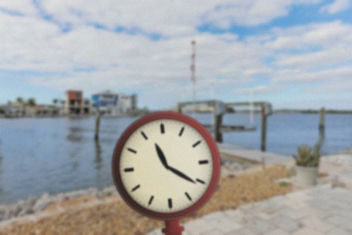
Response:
11h21
